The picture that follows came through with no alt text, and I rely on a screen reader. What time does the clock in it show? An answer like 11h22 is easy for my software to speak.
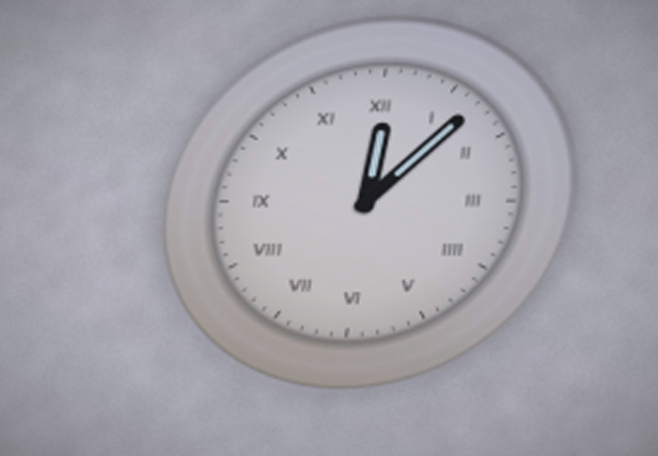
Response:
12h07
